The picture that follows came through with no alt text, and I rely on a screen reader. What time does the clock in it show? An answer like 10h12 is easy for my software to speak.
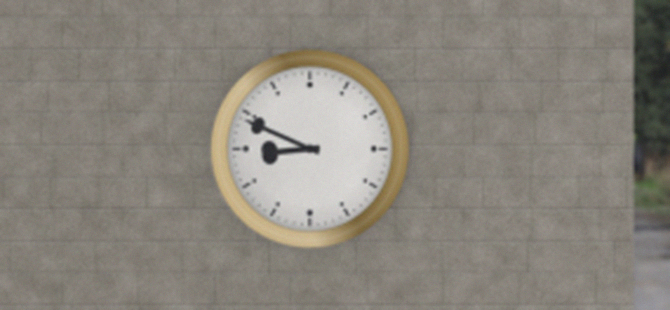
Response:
8h49
